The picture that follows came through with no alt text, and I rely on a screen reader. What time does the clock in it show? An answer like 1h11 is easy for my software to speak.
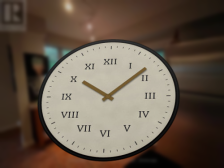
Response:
10h08
